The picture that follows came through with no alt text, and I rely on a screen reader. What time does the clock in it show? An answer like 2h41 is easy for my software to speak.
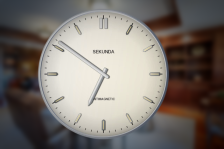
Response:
6h51
